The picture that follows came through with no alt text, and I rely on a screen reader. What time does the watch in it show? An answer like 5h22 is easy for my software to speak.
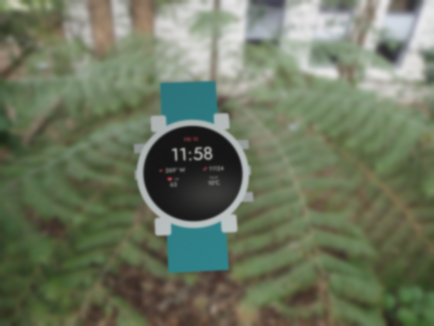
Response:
11h58
